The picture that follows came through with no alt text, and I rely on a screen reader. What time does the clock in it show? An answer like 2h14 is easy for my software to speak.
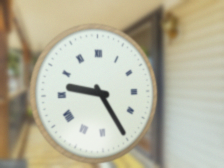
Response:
9h25
